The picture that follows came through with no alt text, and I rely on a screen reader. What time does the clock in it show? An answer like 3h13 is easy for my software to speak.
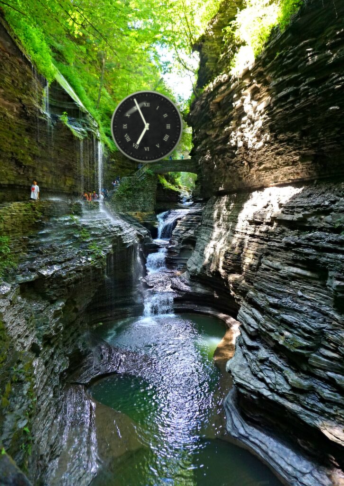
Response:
6h56
